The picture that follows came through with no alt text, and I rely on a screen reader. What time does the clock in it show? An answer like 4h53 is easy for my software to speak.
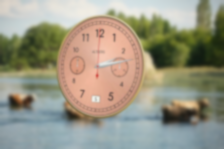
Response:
2h13
